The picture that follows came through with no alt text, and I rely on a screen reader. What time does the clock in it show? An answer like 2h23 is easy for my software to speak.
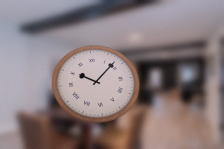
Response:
10h08
